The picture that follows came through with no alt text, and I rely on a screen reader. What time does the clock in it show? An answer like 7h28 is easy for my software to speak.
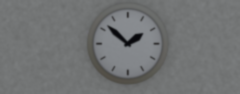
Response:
1h52
